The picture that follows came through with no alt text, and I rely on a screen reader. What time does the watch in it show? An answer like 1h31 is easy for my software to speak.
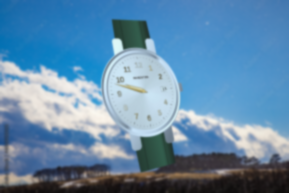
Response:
9h48
